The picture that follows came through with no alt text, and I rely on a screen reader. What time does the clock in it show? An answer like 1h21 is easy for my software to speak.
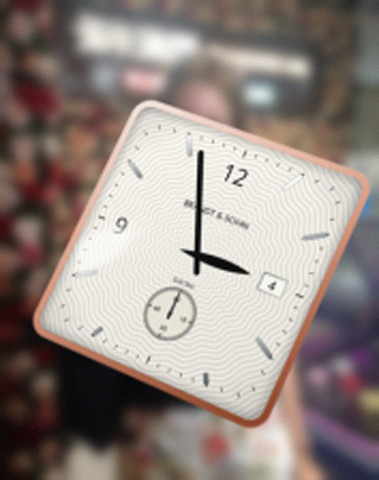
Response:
2h56
